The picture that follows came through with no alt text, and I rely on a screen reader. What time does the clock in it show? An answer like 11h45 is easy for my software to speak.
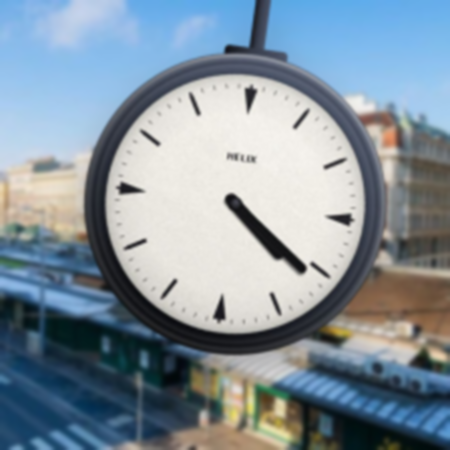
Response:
4h21
